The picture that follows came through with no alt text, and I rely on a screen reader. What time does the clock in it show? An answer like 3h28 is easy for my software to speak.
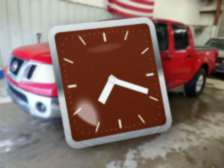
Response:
7h19
